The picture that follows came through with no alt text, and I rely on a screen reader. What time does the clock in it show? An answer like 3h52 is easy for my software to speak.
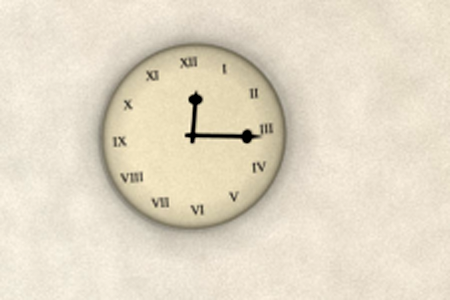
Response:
12h16
